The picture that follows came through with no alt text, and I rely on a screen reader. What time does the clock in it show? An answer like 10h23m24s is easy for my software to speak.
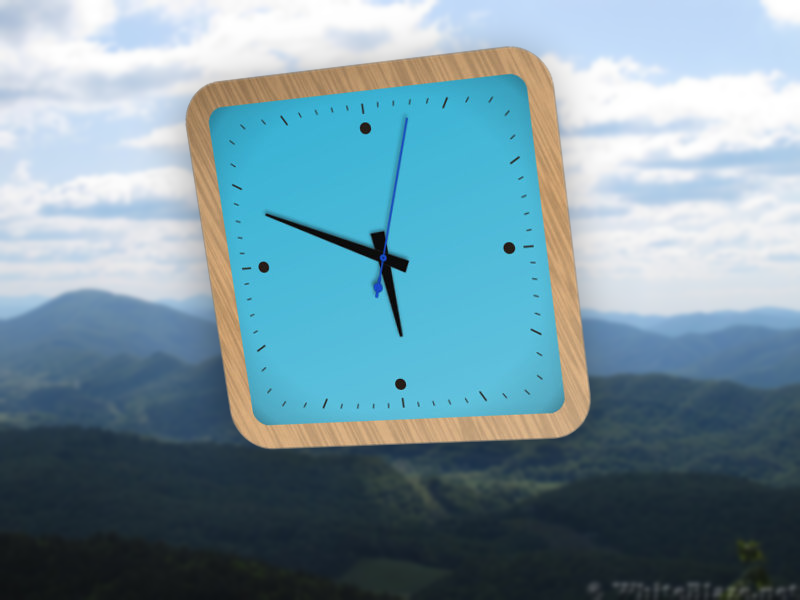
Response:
5h49m03s
